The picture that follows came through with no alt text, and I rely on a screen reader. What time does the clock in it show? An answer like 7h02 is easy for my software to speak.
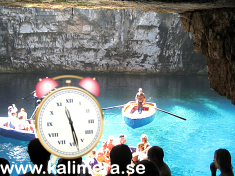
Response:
11h28
